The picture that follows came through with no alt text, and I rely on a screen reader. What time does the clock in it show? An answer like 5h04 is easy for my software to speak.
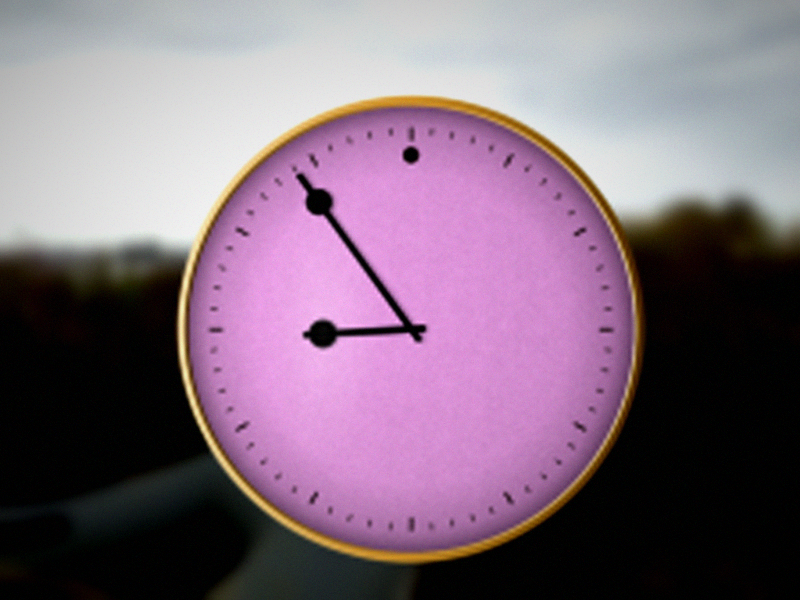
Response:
8h54
